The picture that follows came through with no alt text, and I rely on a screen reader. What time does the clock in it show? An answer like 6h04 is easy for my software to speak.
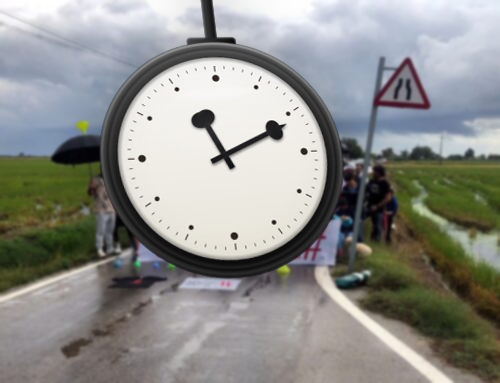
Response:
11h11
